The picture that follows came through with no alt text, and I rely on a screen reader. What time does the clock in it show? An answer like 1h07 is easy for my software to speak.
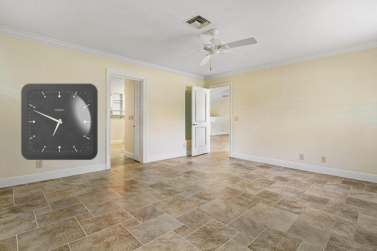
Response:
6h49
